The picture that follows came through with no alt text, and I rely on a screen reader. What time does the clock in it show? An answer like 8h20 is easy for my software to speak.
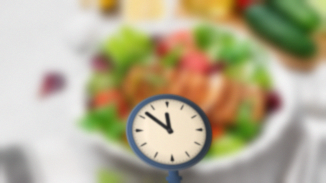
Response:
11h52
